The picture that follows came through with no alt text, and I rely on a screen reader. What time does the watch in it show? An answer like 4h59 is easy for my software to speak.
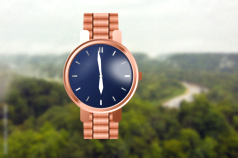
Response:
5h59
